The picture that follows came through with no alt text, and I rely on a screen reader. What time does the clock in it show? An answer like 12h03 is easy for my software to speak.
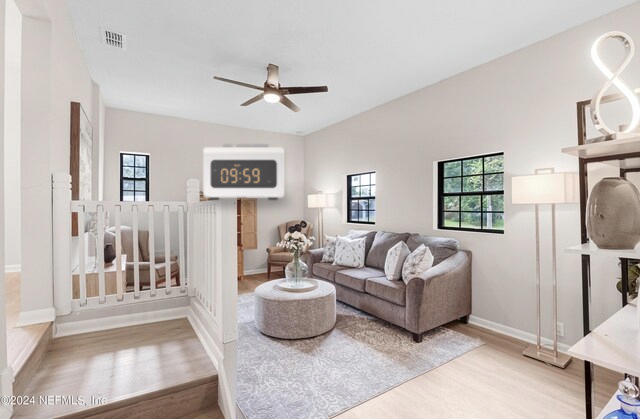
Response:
9h59
